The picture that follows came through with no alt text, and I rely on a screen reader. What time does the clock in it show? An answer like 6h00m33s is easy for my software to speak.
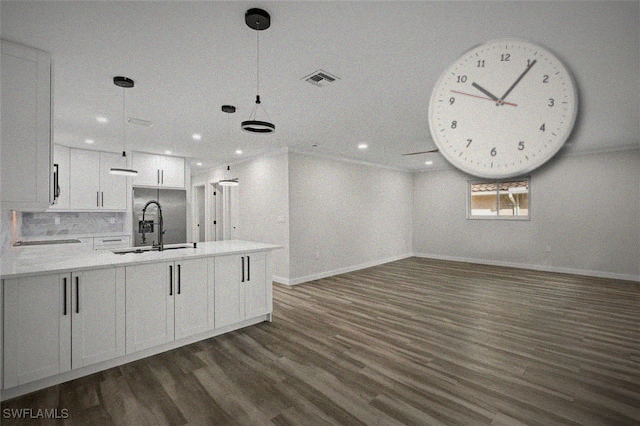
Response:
10h05m47s
